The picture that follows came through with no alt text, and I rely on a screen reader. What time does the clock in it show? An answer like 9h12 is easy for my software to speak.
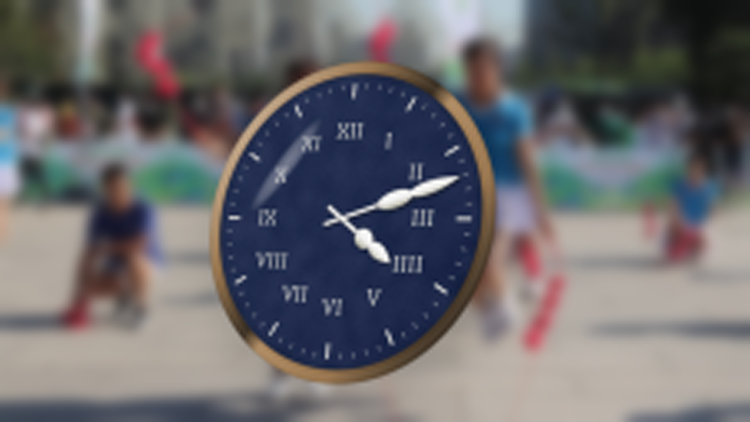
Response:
4h12
